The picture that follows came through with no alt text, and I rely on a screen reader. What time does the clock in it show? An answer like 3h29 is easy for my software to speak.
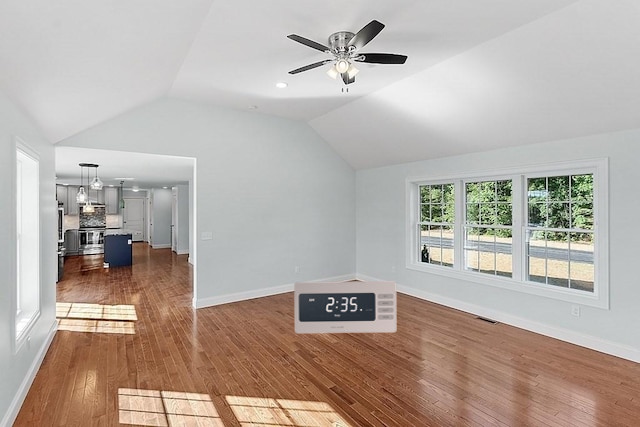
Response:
2h35
